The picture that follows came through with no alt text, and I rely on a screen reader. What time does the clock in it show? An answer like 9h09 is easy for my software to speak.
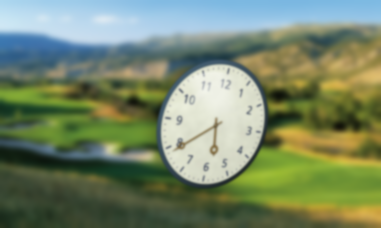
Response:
5h39
